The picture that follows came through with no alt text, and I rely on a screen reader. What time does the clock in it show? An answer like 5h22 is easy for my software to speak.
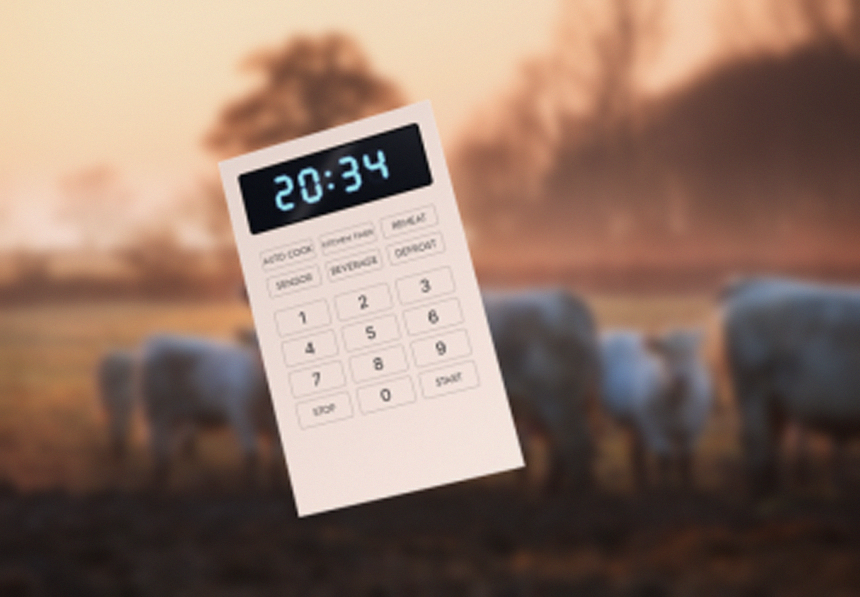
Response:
20h34
